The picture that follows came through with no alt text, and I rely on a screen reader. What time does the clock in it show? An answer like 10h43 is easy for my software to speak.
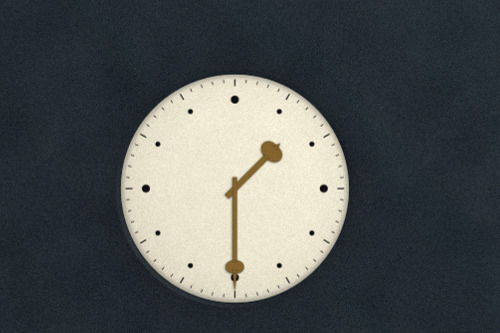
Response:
1h30
